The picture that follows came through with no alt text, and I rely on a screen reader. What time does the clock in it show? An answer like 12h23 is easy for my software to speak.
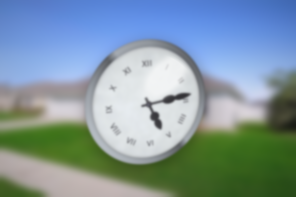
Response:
5h14
